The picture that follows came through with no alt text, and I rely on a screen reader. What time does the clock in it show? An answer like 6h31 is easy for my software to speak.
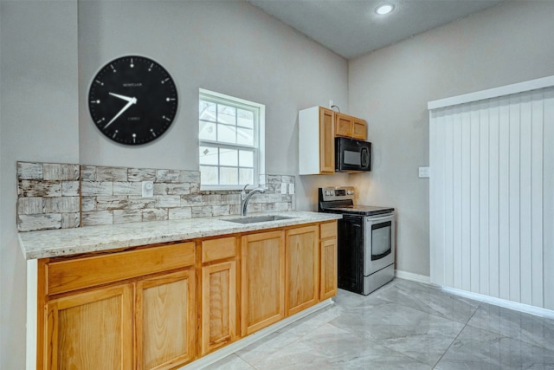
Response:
9h38
